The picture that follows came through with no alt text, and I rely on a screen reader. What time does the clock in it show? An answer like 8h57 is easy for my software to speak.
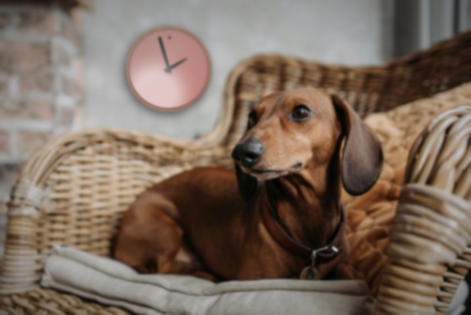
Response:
1h57
